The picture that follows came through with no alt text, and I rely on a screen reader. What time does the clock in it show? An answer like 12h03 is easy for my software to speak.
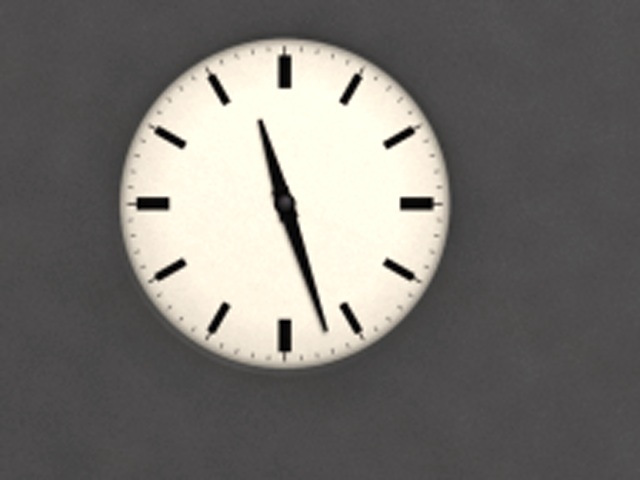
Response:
11h27
